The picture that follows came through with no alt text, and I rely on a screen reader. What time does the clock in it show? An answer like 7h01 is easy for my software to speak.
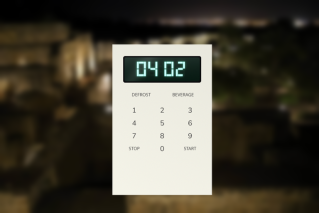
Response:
4h02
